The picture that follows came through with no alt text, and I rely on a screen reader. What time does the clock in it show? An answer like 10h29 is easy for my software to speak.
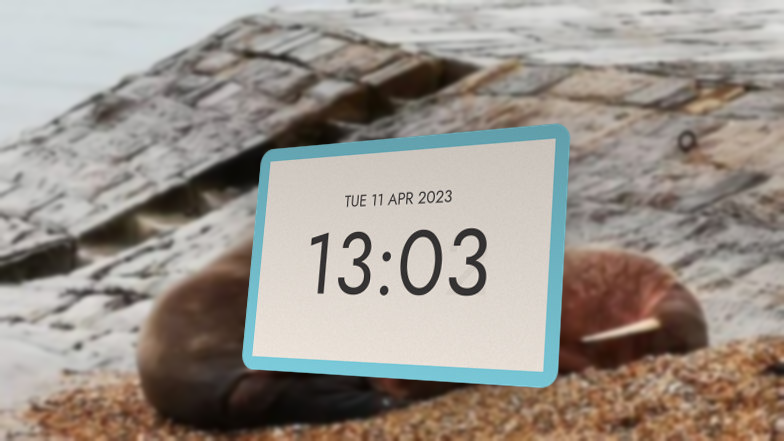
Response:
13h03
